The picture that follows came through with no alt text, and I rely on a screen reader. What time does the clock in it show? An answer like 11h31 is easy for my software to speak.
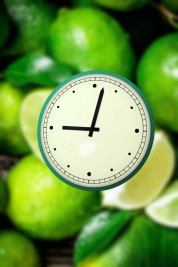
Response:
9h02
